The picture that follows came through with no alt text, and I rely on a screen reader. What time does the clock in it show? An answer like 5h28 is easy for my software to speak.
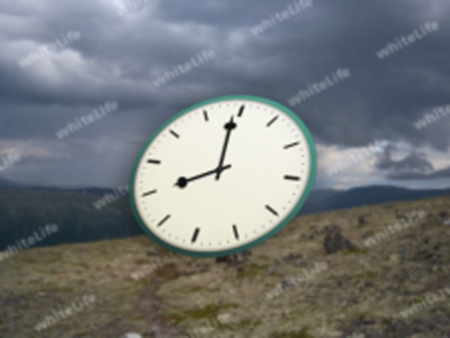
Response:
7h59
